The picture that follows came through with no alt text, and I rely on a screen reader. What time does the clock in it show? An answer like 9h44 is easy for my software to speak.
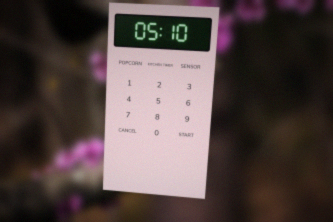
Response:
5h10
